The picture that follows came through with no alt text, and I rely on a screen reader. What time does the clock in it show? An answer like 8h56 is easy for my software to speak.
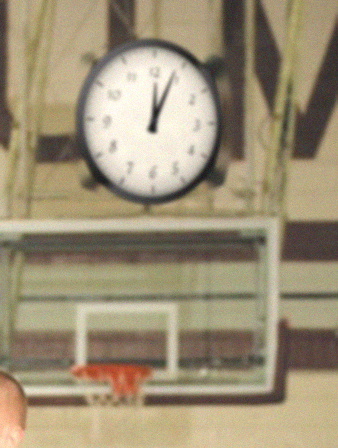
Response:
12h04
